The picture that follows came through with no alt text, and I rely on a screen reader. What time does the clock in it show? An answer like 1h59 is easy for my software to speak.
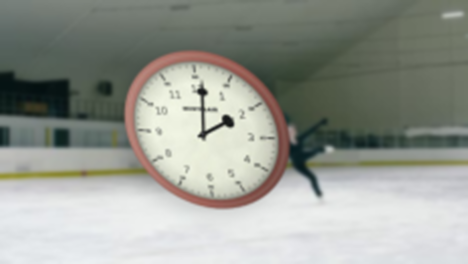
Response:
2h01
